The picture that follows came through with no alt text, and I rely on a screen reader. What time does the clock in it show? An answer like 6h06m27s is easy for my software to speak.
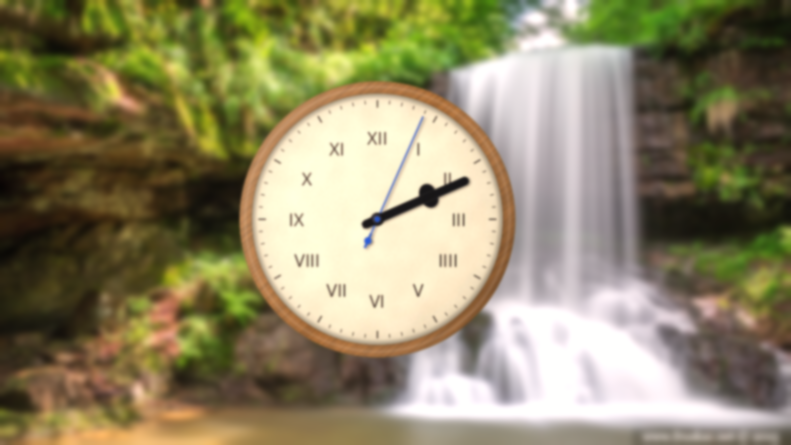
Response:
2h11m04s
